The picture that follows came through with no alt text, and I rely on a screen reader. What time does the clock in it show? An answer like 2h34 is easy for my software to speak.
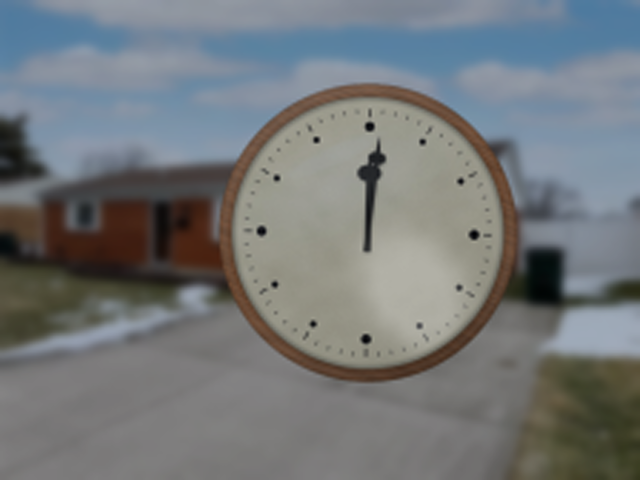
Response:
12h01
